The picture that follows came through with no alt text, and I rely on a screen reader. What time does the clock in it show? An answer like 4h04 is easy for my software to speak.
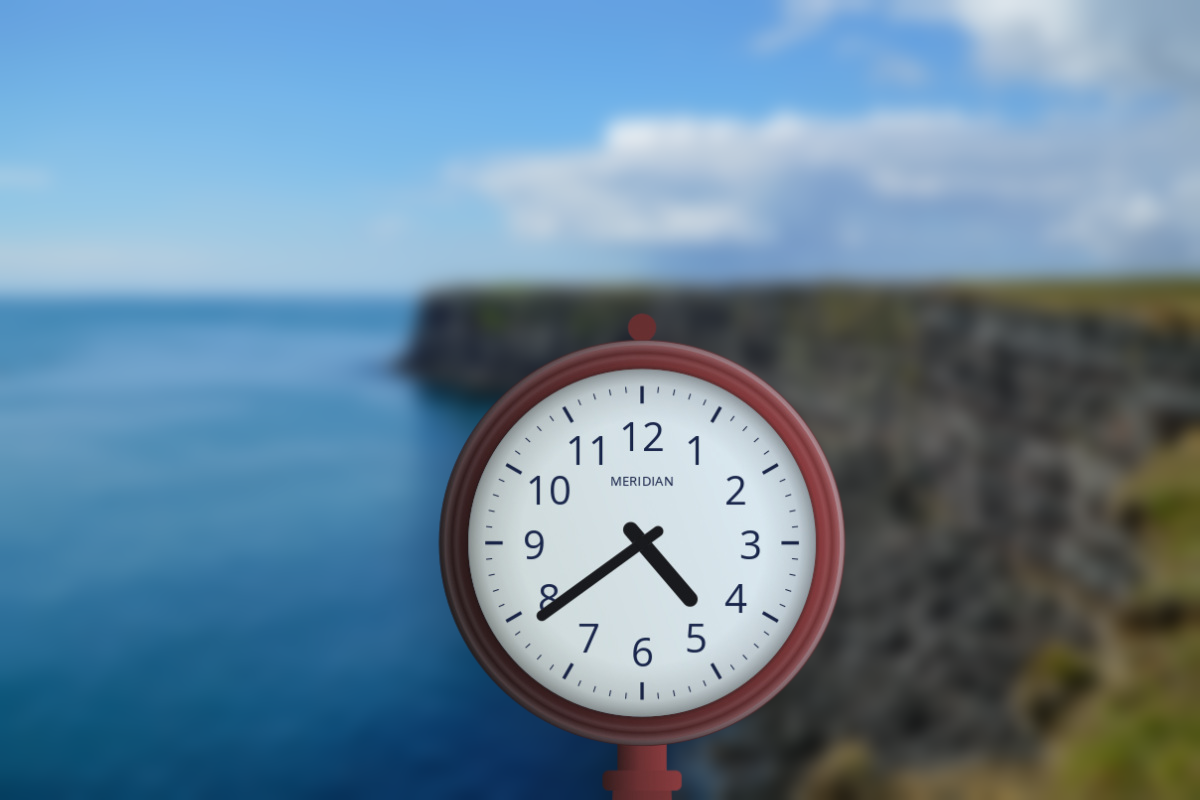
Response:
4h39
